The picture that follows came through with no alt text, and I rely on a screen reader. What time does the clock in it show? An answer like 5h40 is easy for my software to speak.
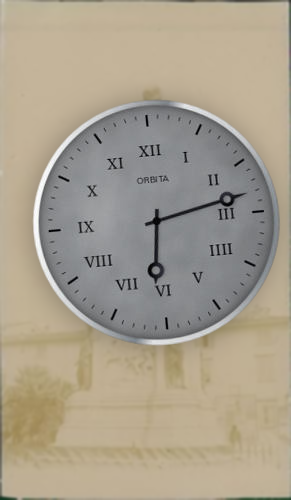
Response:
6h13
